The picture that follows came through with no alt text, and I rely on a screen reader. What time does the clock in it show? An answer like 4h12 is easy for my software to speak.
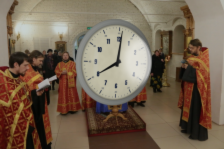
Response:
8h01
